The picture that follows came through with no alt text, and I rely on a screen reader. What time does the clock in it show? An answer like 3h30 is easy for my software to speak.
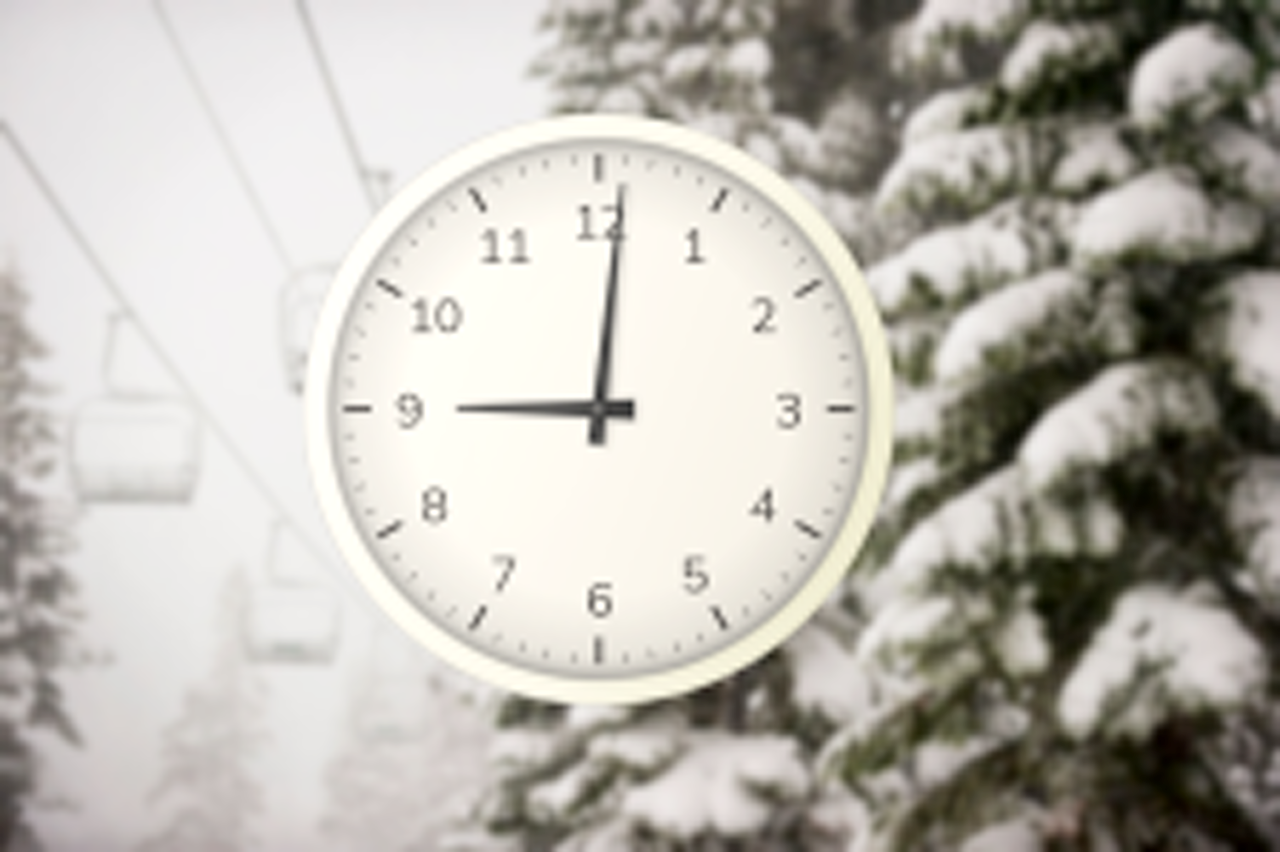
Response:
9h01
